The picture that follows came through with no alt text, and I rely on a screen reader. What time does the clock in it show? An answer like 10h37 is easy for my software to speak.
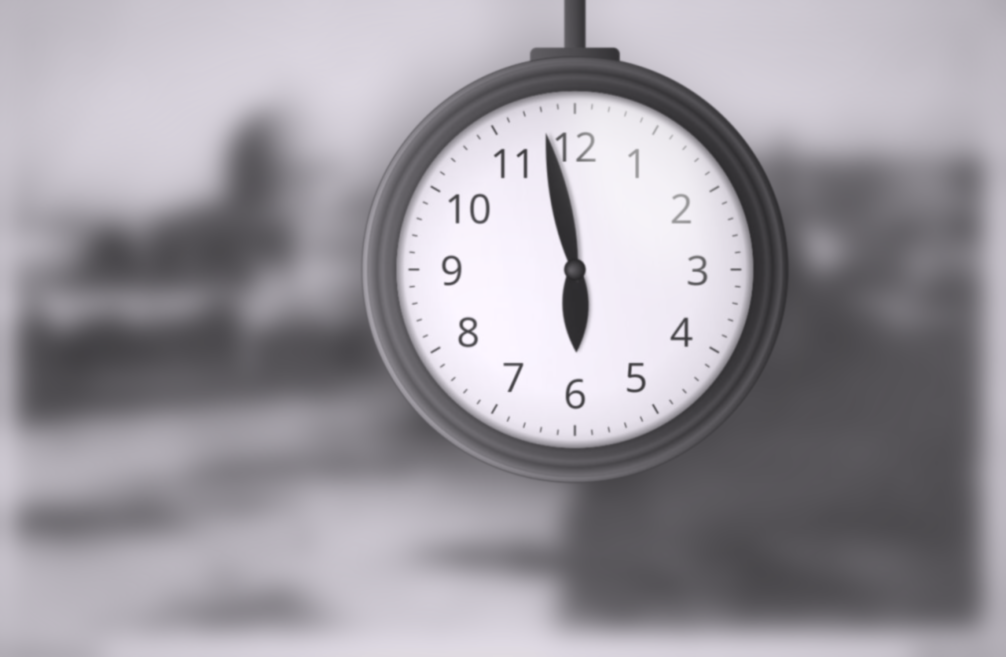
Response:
5h58
